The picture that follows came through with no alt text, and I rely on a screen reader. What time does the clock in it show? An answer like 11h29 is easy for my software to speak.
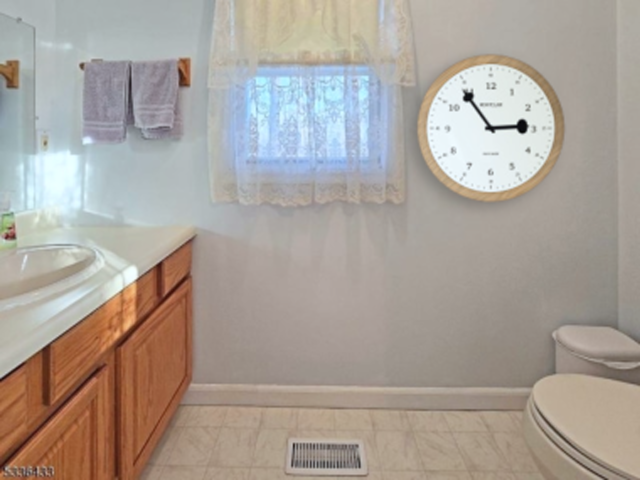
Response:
2h54
